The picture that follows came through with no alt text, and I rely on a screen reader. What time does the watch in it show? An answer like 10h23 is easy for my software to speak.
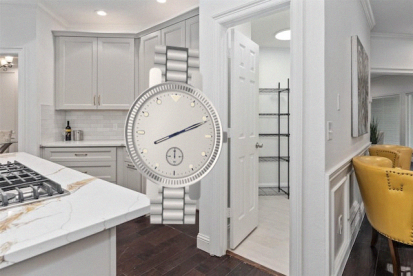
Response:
8h11
